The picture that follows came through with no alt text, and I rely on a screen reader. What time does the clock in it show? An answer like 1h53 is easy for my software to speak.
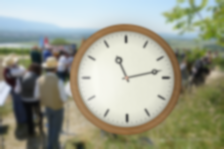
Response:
11h13
